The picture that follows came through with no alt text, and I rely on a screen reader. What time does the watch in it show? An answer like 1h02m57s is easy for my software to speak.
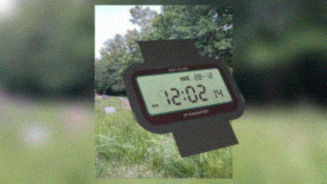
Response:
12h02m14s
